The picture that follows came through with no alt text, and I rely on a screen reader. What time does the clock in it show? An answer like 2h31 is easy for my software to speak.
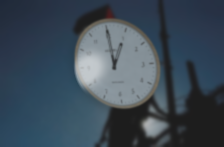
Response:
1h00
